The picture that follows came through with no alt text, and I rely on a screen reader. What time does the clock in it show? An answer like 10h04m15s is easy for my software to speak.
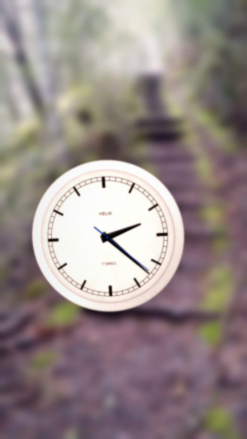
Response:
2h22m22s
